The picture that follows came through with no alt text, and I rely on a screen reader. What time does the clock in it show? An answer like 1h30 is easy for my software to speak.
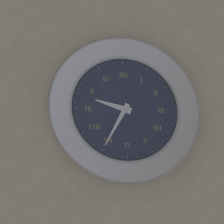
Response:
9h35
